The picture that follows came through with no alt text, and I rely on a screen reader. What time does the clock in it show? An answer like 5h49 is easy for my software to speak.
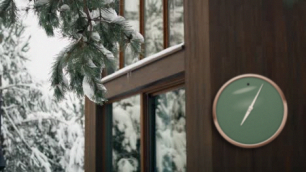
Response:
7h05
